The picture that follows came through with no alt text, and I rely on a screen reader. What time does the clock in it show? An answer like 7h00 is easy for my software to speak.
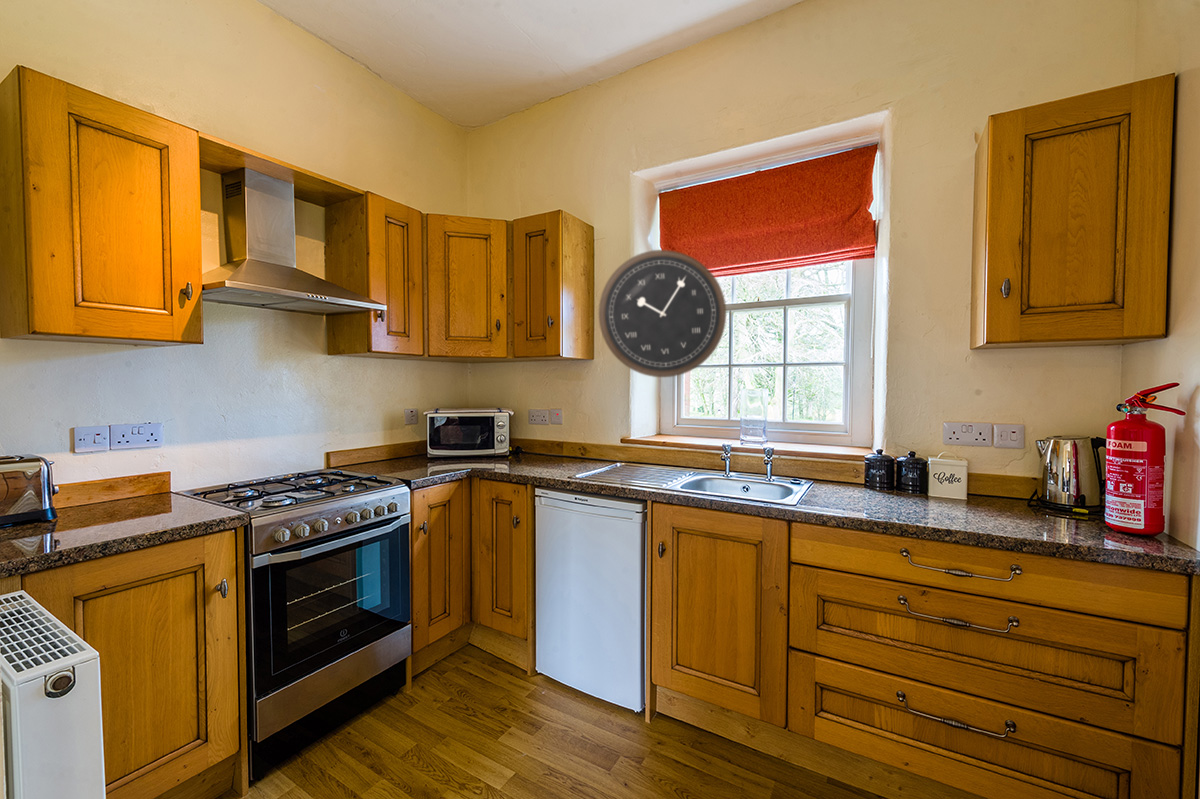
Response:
10h06
